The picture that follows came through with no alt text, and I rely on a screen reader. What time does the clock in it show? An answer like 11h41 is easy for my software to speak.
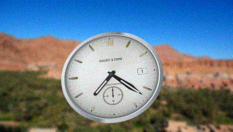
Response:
7h22
